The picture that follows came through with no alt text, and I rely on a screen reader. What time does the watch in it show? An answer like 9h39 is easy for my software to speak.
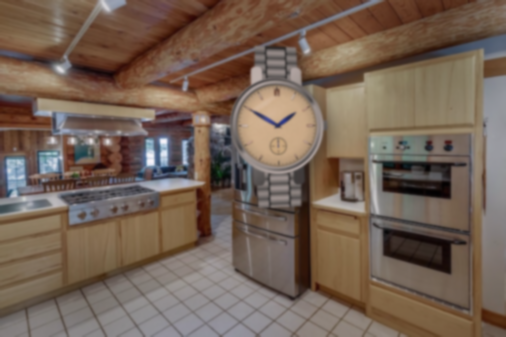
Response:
1h50
